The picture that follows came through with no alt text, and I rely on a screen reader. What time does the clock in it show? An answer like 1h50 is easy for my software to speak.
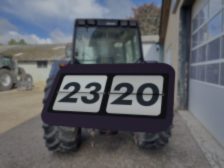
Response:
23h20
